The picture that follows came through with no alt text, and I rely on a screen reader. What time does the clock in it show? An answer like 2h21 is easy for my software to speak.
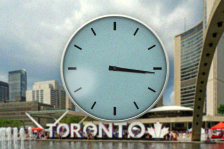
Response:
3h16
